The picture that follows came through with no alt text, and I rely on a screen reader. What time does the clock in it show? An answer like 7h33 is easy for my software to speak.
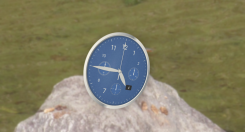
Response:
4h45
